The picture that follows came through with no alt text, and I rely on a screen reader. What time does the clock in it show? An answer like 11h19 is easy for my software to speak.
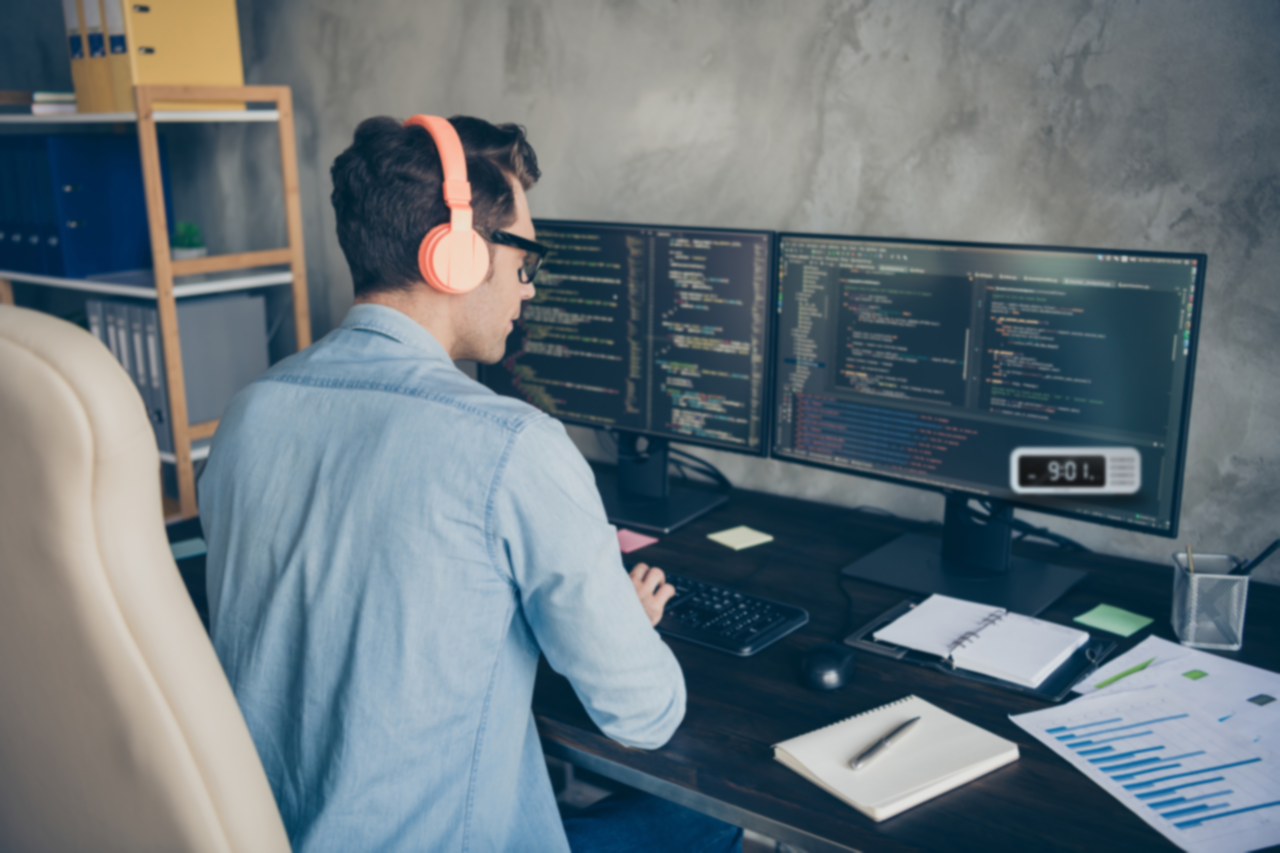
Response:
9h01
